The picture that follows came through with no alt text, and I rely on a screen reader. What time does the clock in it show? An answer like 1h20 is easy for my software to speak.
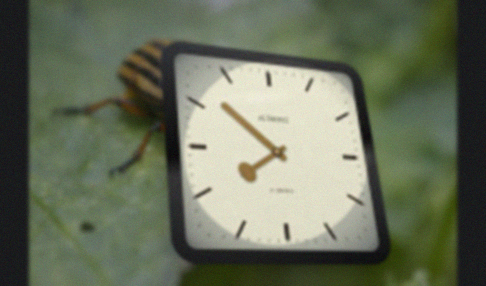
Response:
7h52
